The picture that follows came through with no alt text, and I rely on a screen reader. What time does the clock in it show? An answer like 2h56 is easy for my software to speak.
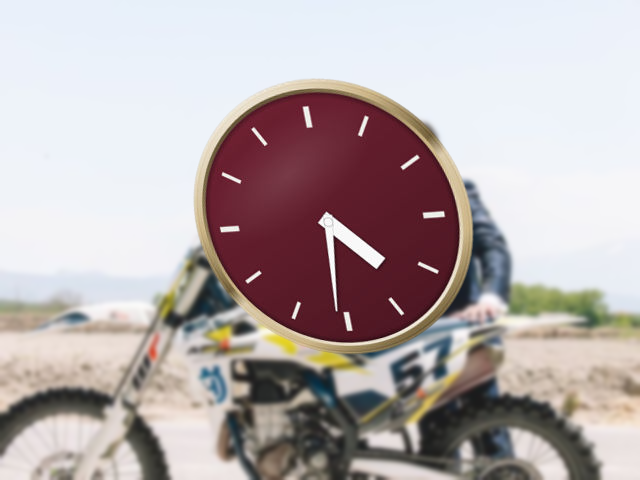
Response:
4h31
